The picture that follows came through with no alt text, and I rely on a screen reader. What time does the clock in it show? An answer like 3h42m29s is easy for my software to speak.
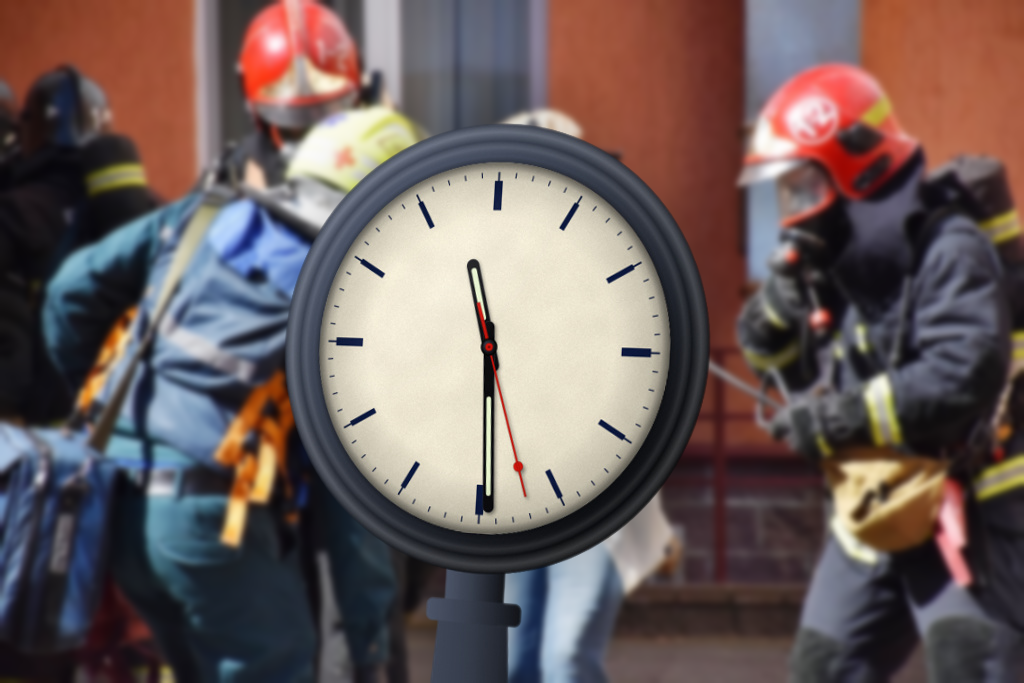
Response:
11h29m27s
